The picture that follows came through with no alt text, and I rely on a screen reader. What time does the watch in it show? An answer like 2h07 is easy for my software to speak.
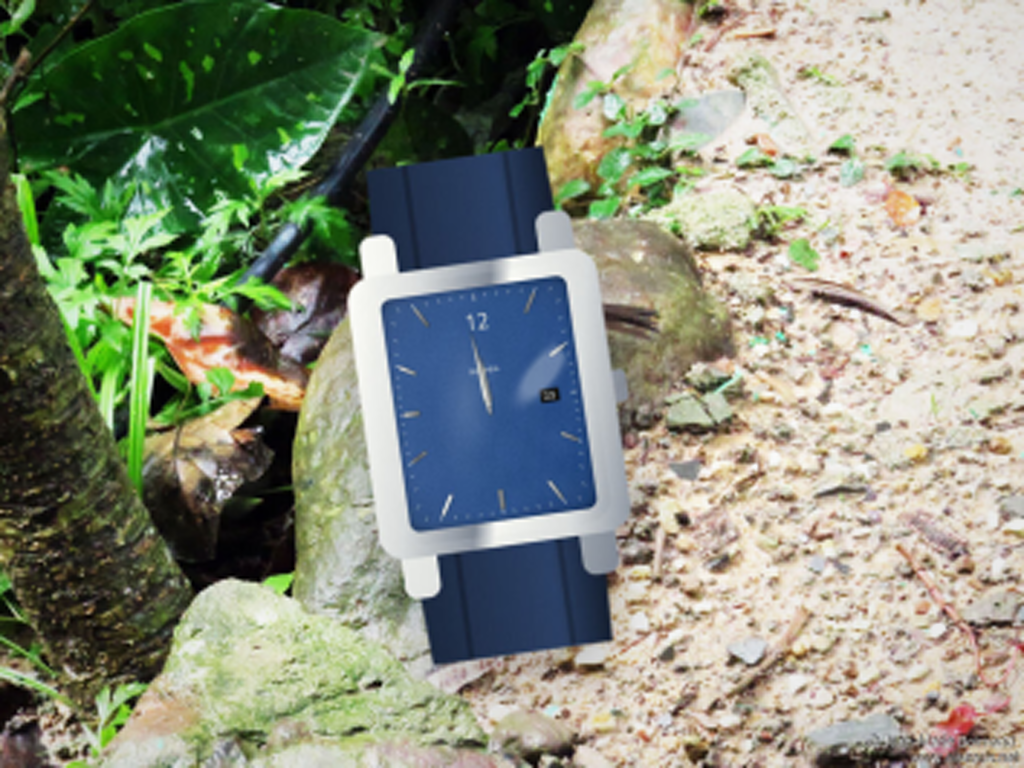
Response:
11h59
